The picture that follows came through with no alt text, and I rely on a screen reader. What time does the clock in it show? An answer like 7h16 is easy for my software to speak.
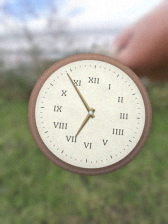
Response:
6h54
